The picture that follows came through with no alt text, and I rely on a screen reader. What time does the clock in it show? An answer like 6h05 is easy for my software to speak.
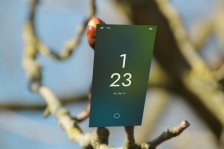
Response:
1h23
